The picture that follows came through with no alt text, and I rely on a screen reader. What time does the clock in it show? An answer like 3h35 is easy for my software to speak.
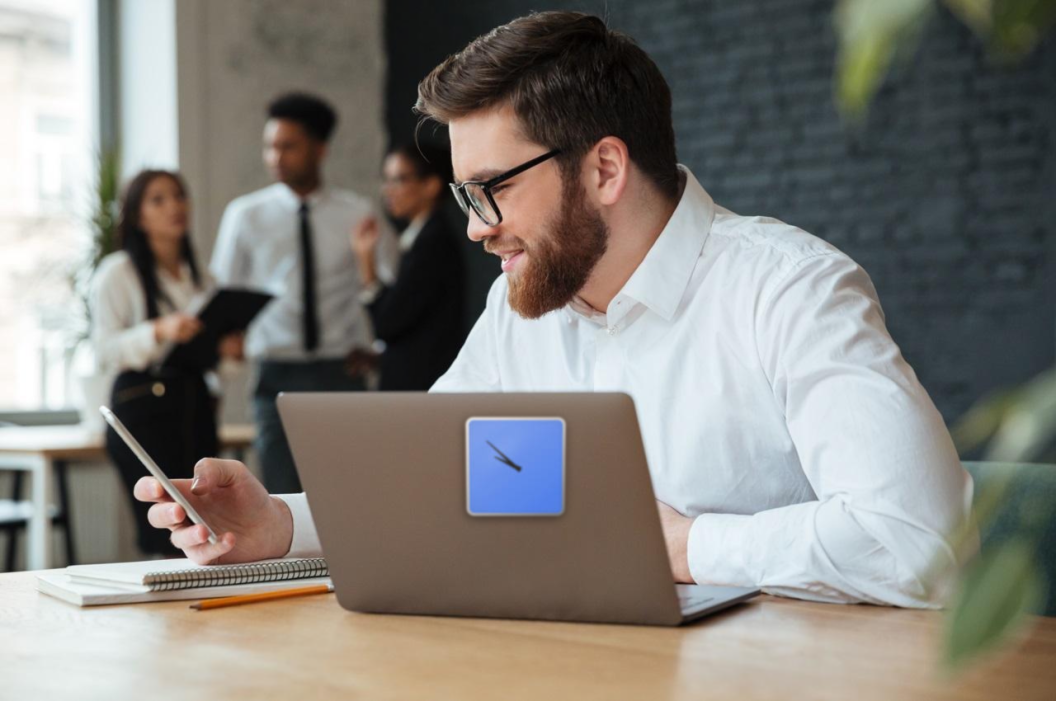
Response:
9h52
